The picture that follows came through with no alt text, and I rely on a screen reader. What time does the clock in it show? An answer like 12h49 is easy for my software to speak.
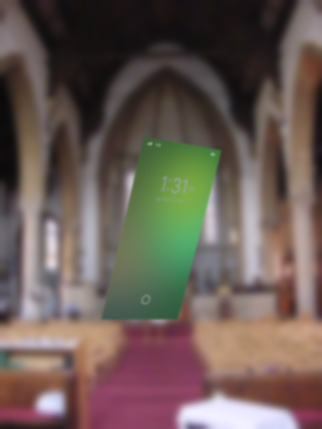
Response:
1h31
